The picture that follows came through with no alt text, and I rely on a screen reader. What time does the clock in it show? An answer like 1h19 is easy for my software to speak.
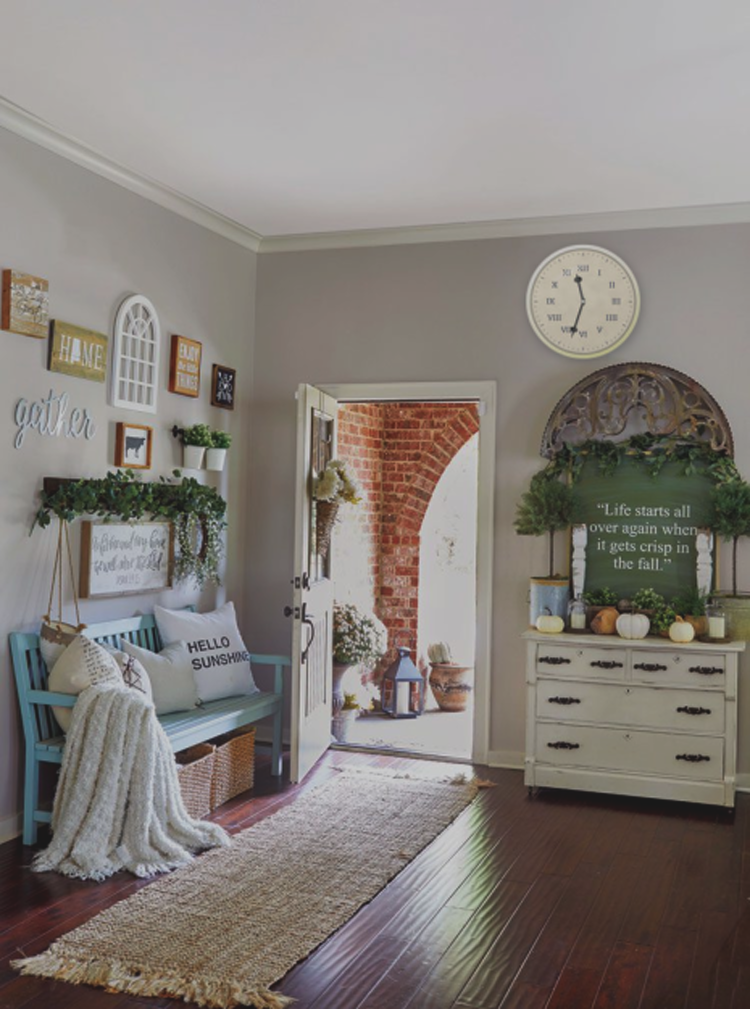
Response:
11h33
